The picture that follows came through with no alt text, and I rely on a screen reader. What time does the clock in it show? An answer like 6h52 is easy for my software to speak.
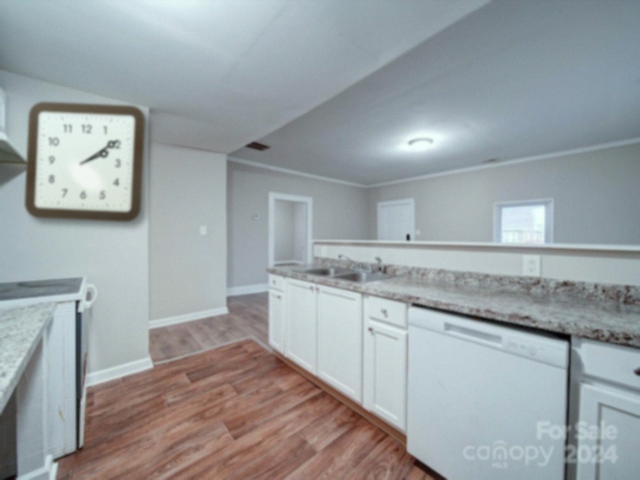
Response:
2h09
